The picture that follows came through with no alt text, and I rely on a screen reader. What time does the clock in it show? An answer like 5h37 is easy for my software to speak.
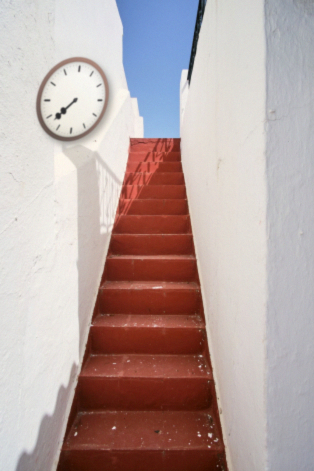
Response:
7h38
